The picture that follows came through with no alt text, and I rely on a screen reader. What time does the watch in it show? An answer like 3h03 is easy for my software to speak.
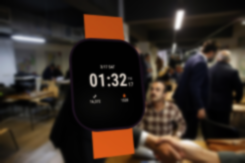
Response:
1h32
